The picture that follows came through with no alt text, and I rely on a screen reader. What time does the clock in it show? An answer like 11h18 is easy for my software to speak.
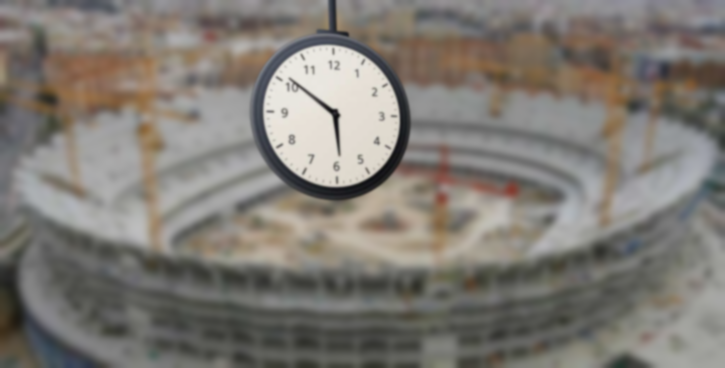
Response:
5h51
